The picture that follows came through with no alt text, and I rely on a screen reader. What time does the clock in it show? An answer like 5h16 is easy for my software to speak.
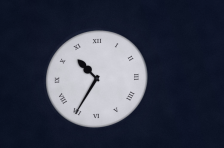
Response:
10h35
